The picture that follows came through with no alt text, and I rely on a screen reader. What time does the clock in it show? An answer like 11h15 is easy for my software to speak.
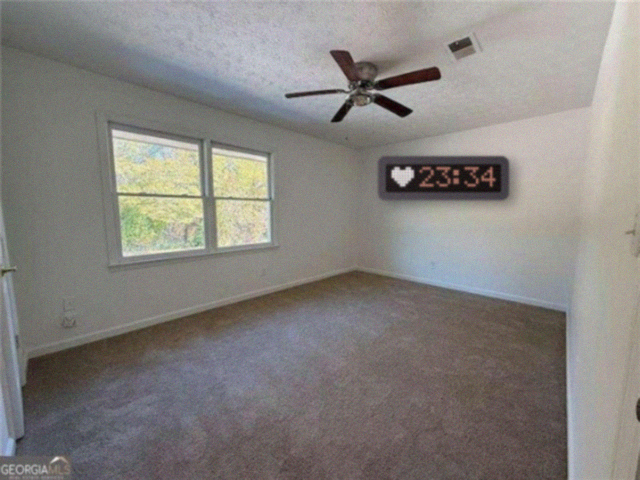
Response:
23h34
